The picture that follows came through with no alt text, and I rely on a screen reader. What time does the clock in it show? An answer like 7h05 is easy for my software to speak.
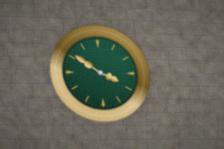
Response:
3h51
